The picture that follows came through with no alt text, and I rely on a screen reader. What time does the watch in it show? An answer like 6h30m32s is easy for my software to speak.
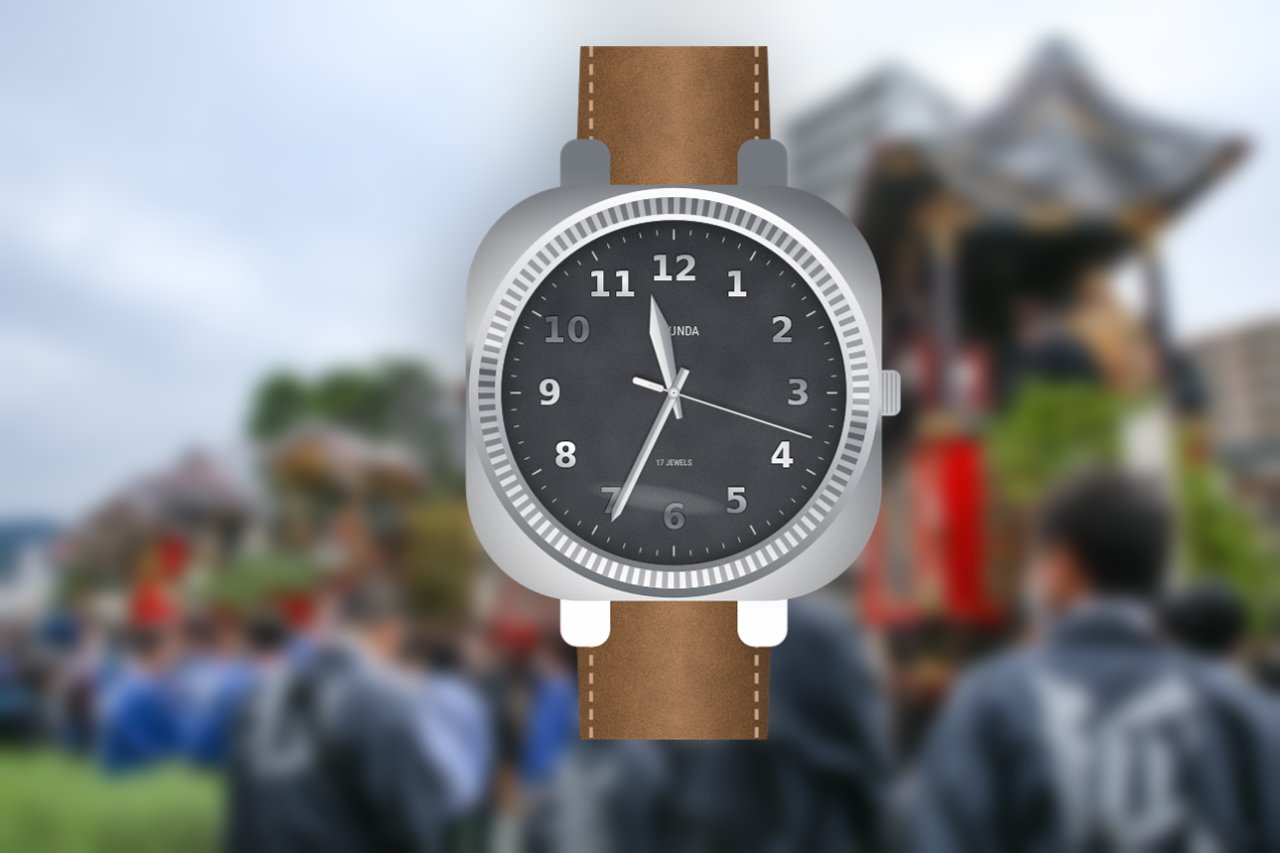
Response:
11h34m18s
